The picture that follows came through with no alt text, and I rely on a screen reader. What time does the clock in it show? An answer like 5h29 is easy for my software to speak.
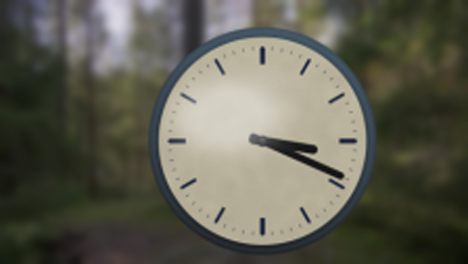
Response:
3h19
